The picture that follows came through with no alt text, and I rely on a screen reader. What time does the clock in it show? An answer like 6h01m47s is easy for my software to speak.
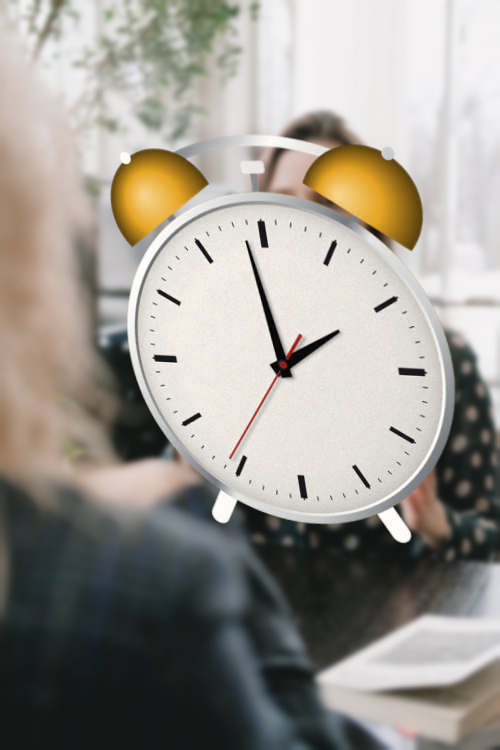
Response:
1h58m36s
